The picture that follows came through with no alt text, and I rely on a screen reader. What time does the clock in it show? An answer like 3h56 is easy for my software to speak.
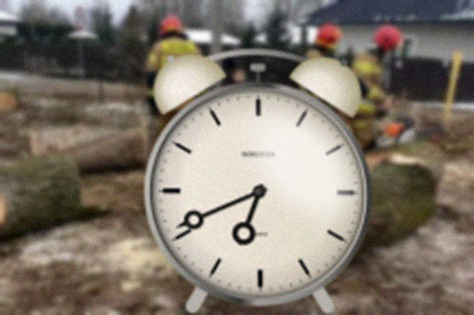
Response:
6h41
